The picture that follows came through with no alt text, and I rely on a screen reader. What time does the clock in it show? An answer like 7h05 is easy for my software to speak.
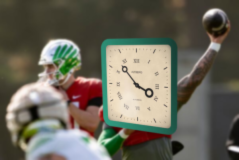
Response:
3h53
